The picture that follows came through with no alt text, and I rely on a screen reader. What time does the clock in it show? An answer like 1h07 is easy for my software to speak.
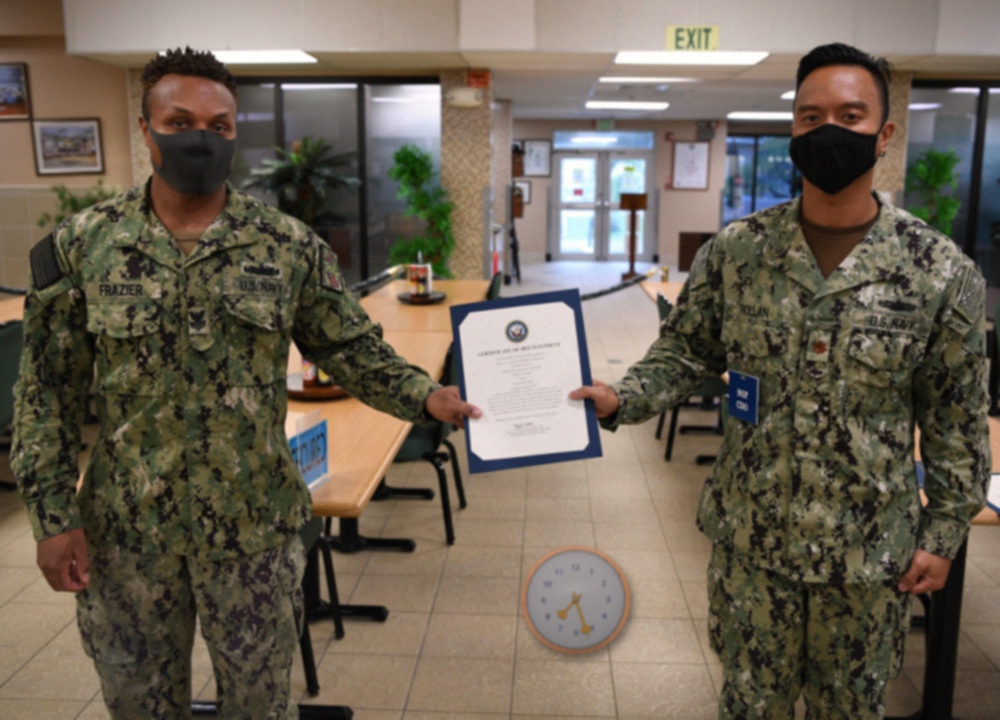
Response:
7h27
